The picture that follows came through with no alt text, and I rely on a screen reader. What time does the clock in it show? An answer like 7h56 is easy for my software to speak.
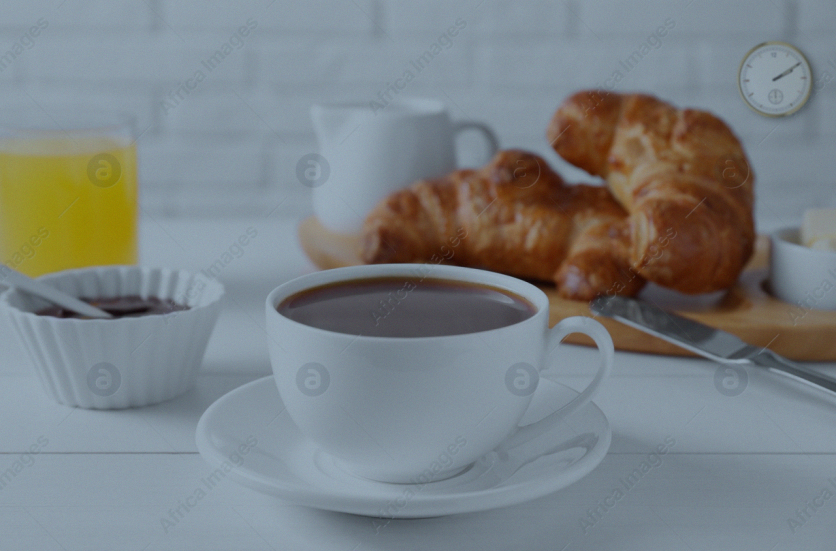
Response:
2h10
